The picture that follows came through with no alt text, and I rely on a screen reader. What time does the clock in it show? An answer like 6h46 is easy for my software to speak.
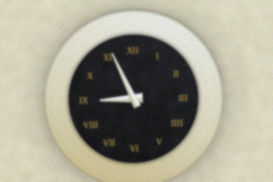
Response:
8h56
